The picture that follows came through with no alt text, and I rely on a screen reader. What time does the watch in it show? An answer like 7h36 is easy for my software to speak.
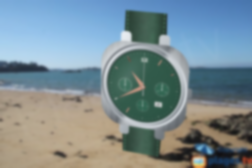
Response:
10h40
